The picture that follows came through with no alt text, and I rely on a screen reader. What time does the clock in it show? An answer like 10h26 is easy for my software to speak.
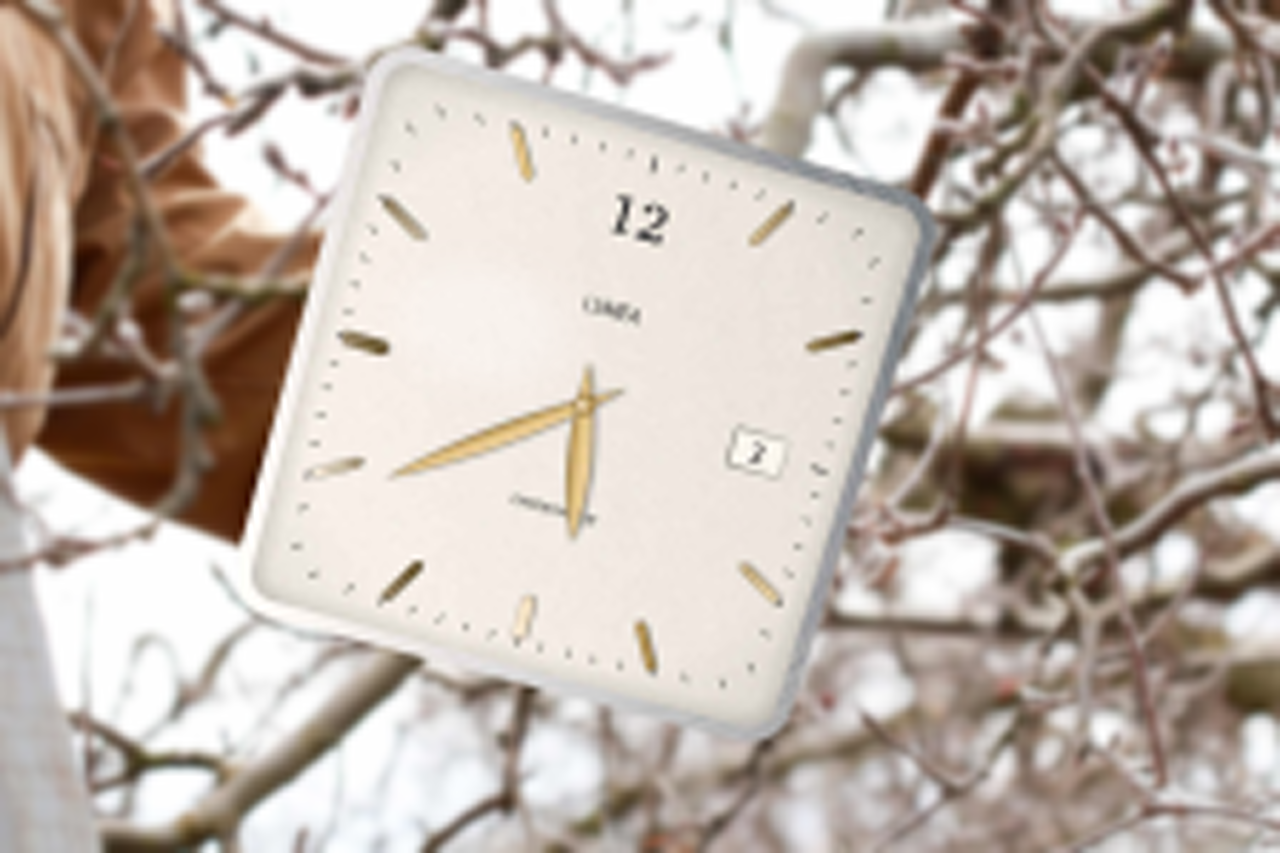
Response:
5h39
